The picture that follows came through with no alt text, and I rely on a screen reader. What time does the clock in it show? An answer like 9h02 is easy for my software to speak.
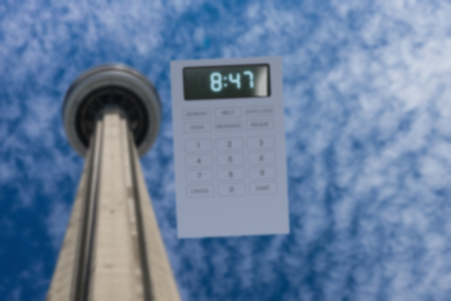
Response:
8h47
